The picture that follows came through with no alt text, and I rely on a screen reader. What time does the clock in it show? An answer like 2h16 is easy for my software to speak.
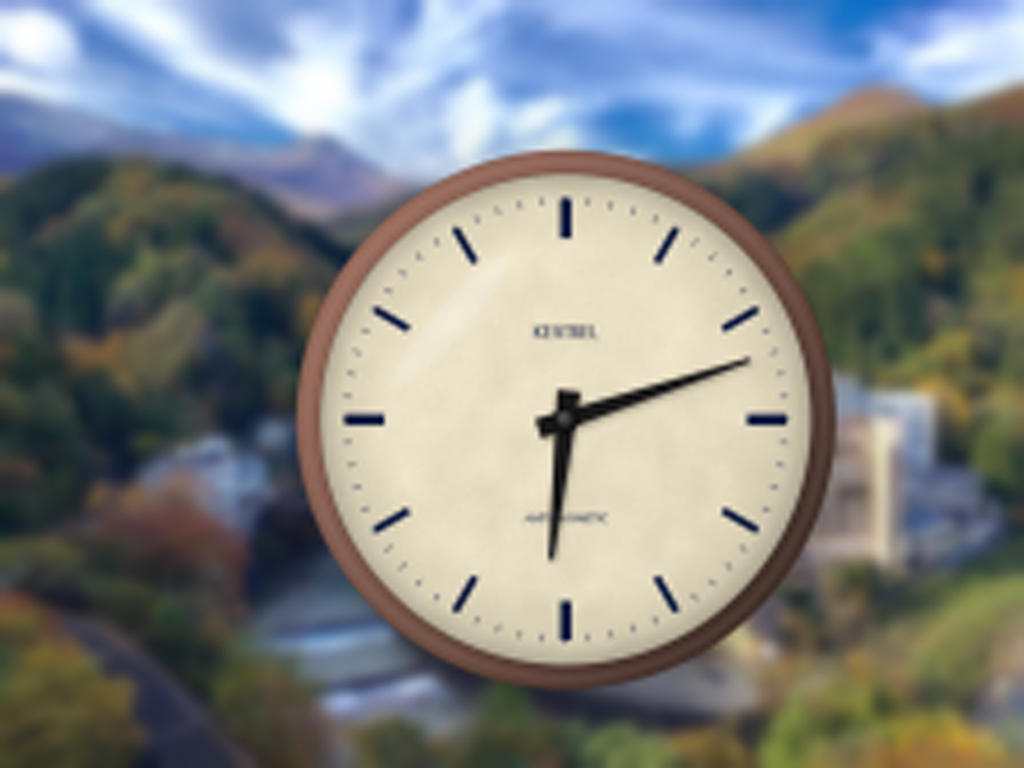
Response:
6h12
